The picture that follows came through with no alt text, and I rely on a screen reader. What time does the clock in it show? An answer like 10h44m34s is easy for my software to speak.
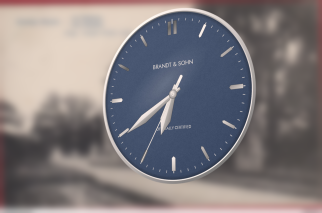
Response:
6h39m35s
